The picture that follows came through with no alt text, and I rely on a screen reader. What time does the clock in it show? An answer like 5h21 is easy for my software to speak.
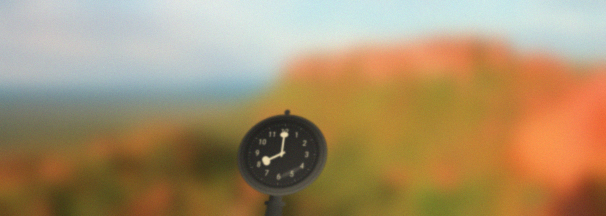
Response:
8h00
